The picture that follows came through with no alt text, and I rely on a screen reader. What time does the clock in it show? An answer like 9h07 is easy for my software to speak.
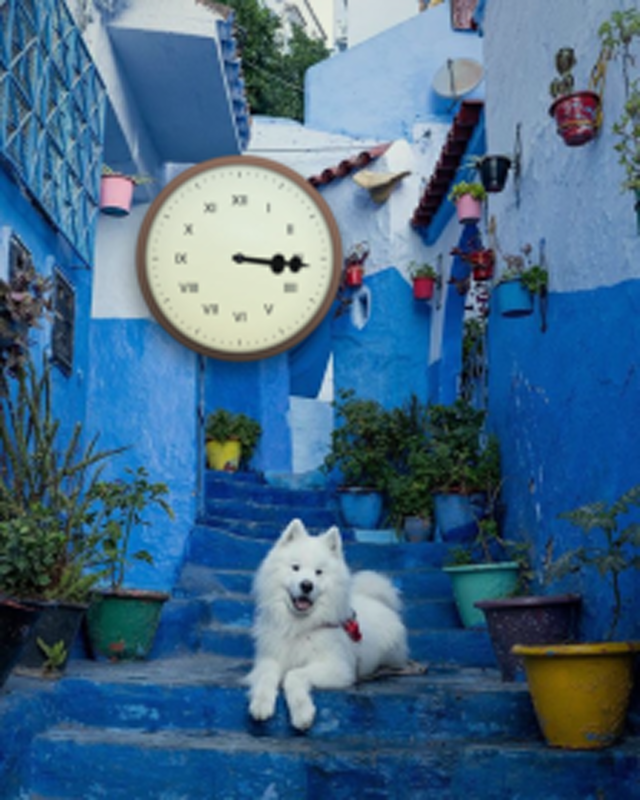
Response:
3h16
